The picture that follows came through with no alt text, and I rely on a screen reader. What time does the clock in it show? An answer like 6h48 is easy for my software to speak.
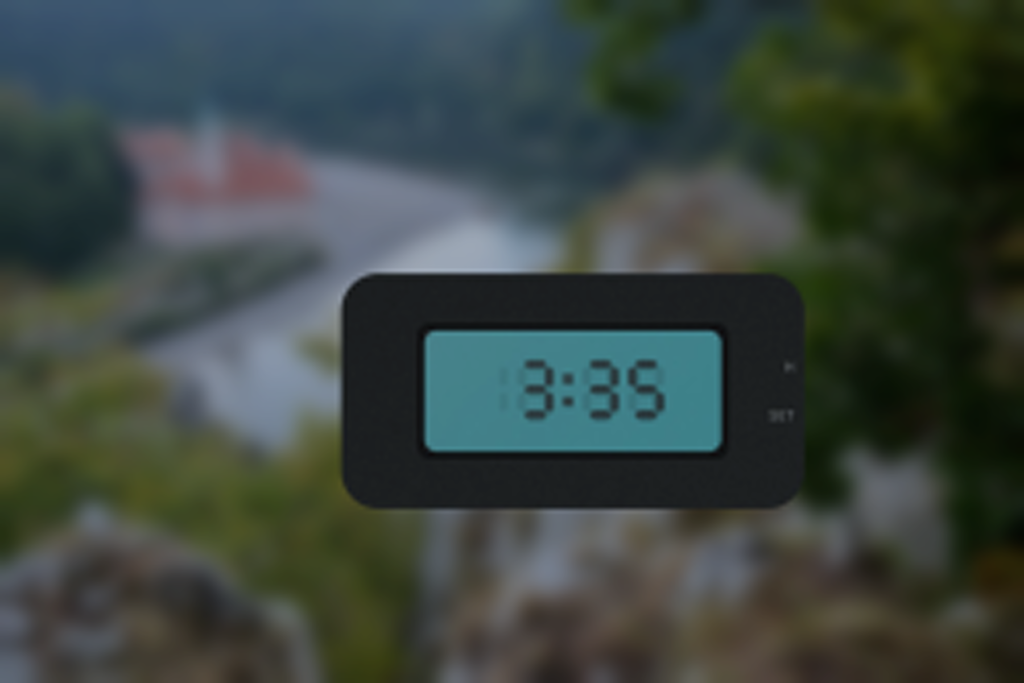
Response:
3h35
